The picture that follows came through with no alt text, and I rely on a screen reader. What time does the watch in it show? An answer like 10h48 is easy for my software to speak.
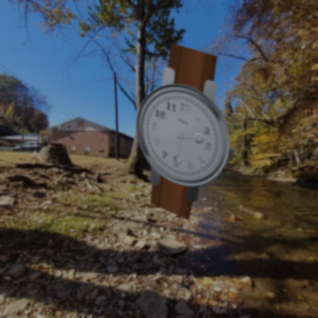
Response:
2h30
